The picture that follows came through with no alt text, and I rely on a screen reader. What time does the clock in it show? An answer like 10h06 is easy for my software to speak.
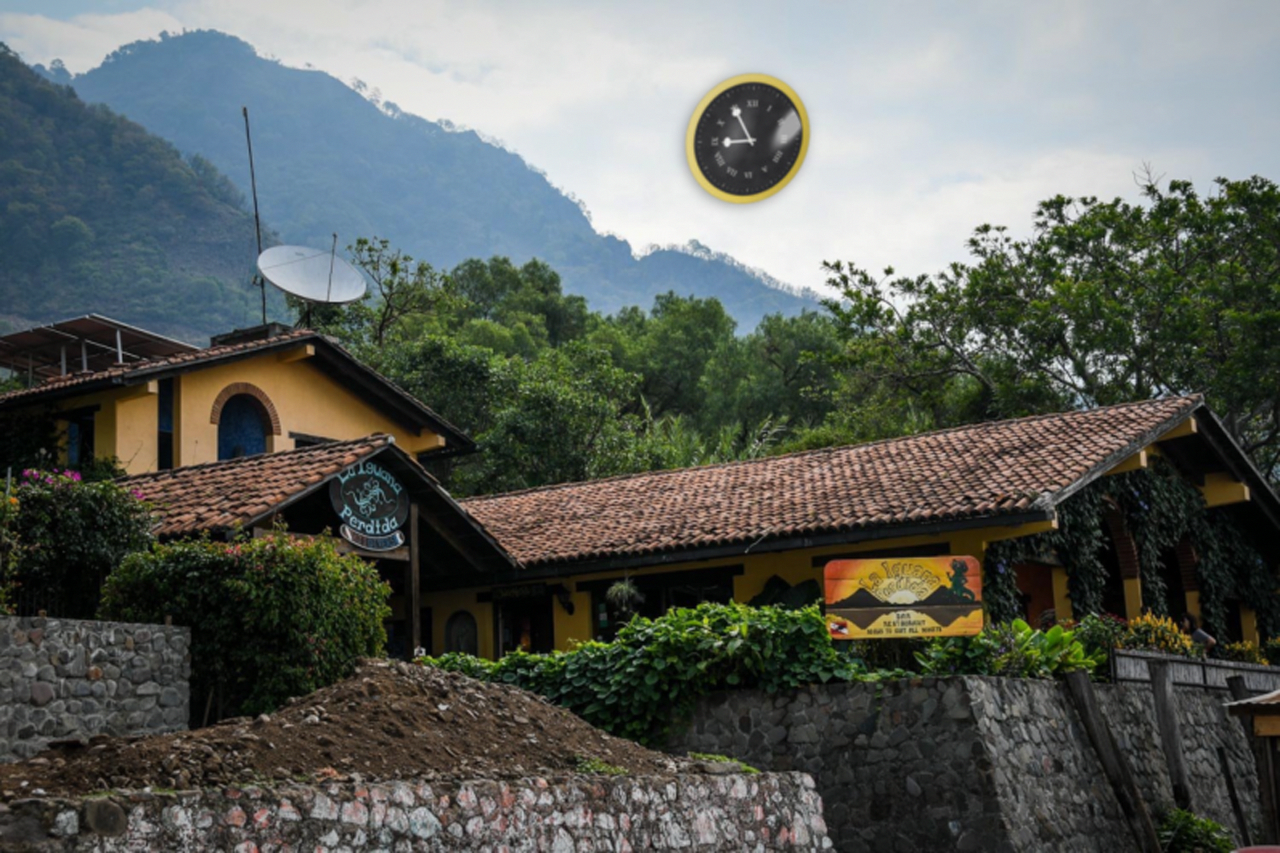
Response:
8h55
